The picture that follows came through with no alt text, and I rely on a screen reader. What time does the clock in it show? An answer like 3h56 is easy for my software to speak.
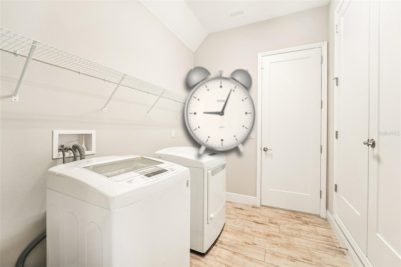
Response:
9h04
